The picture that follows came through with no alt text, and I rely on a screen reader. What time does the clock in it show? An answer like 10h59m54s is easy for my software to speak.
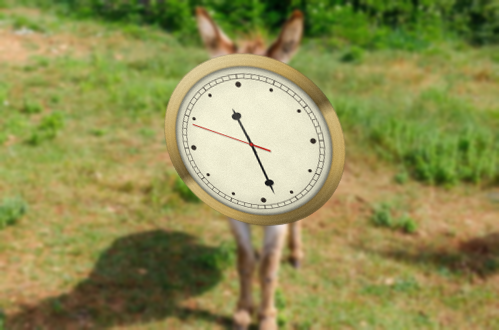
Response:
11h27m49s
